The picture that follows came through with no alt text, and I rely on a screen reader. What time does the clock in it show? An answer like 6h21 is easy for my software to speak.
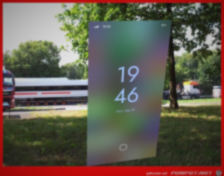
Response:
19h46
